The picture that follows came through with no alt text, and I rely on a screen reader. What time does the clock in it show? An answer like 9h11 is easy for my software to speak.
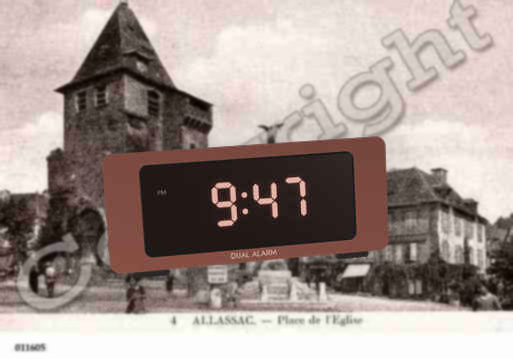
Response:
9h47
